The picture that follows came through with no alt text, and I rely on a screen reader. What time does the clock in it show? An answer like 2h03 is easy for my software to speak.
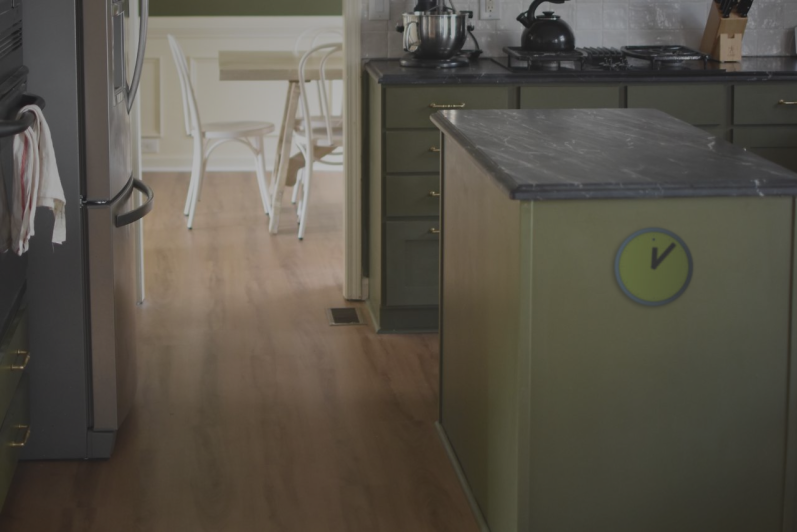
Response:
12h07
